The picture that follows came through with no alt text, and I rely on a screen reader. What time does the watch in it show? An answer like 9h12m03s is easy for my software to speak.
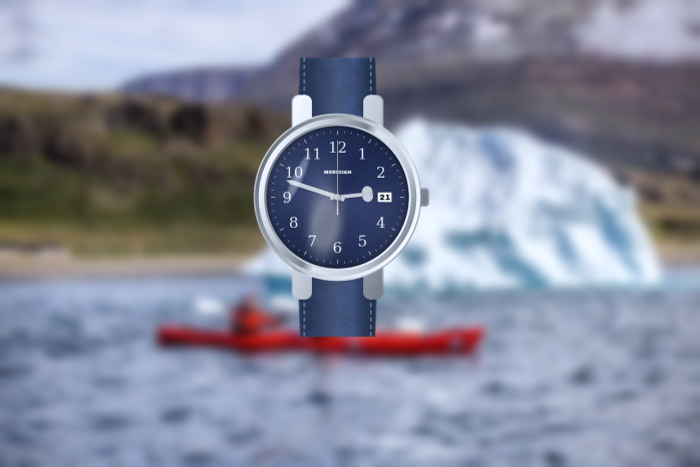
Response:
2h48m00s
